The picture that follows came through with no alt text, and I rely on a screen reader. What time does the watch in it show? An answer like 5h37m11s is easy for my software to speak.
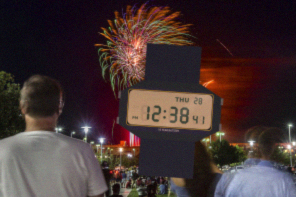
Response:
12h38m41s
